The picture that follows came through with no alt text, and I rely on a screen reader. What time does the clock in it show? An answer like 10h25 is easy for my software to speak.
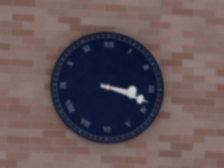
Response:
3h18
